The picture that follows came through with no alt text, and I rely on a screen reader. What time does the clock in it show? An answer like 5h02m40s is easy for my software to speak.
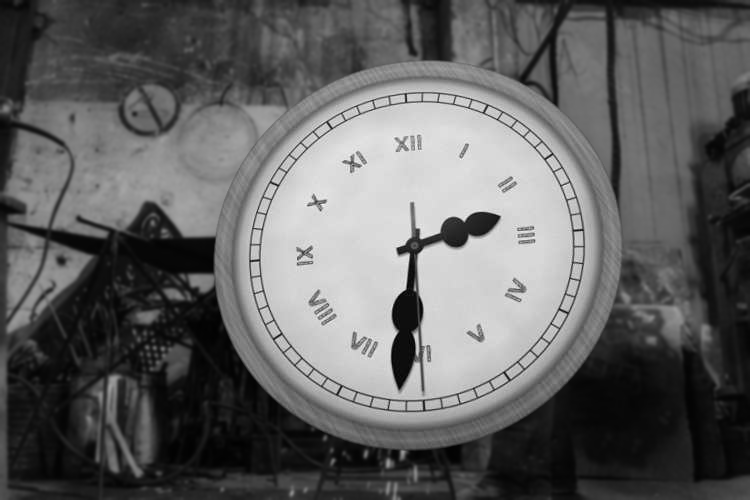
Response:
2h31m30s
